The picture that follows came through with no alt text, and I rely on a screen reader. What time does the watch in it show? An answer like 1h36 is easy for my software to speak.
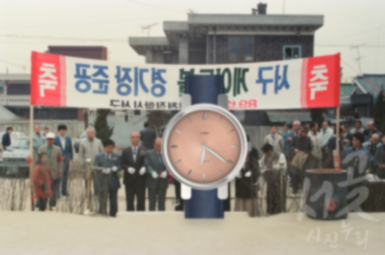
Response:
6h21
